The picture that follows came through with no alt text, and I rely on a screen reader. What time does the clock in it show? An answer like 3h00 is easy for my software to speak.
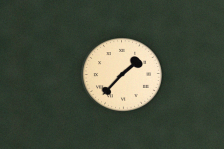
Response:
1h37
